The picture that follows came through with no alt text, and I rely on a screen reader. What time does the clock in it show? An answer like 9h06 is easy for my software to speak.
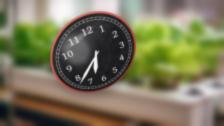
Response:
6h38
